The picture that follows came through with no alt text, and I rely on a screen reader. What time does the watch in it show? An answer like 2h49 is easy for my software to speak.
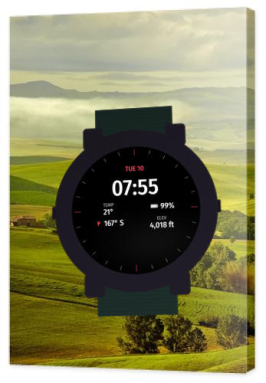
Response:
7h55
